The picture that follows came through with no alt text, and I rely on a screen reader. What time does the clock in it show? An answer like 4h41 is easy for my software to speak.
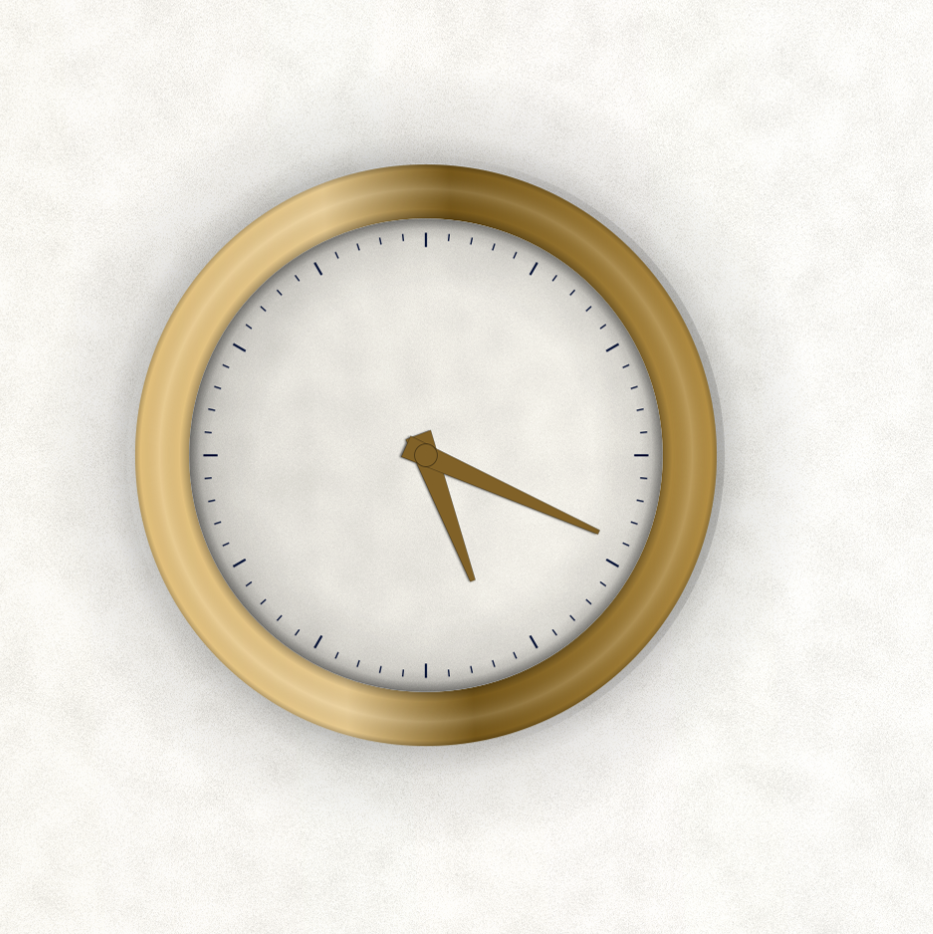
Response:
5h19
